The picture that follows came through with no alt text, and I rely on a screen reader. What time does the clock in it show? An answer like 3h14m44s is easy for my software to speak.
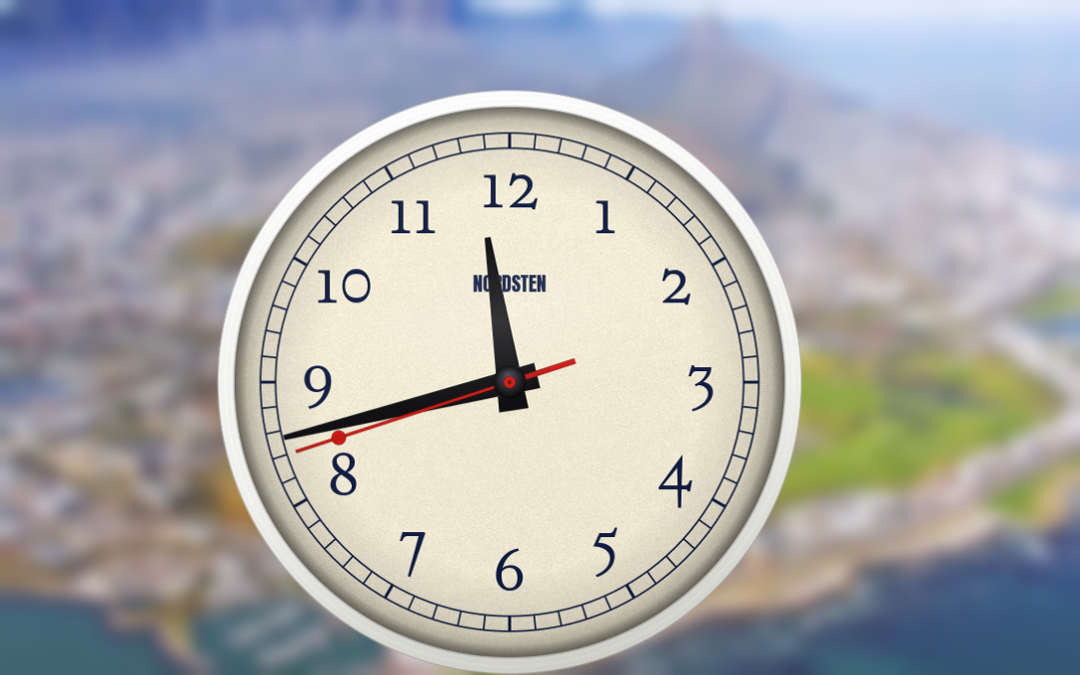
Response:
11h42m42s
